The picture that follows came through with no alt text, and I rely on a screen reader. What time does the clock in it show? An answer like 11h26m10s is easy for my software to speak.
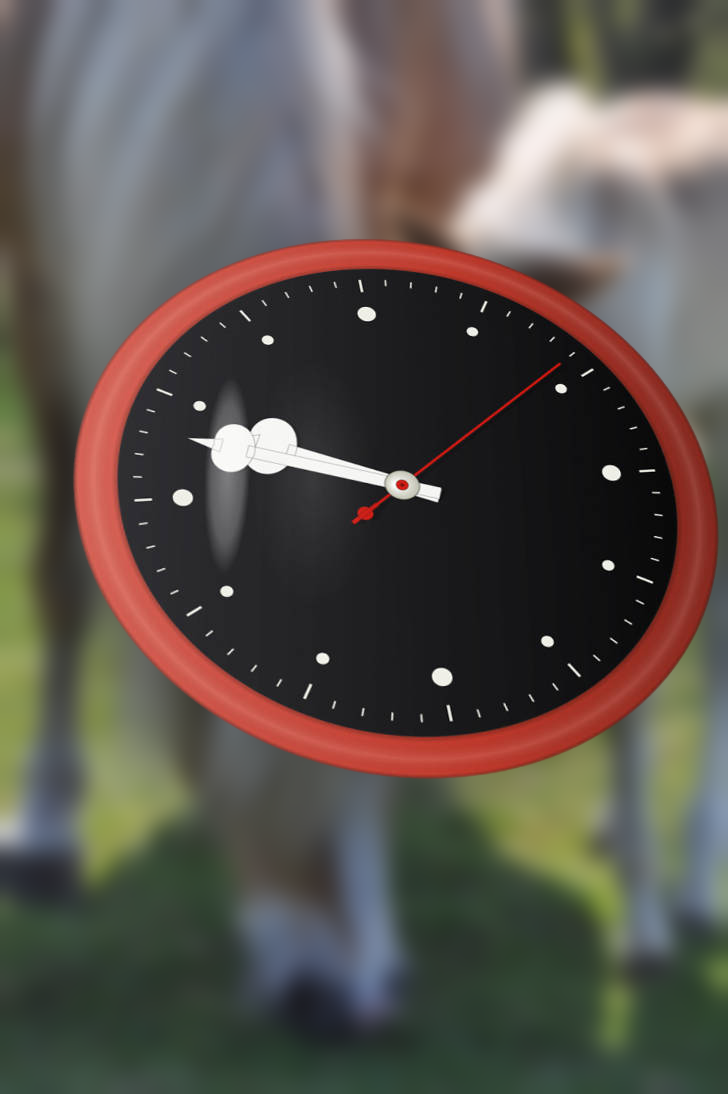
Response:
9h48m09s
